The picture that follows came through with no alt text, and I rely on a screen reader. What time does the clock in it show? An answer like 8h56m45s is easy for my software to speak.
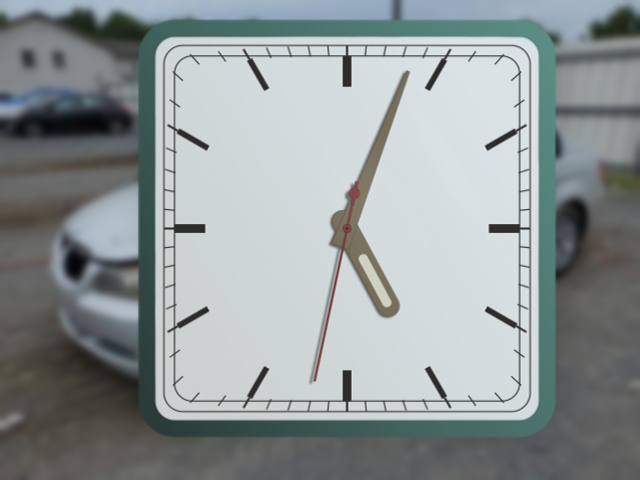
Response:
5h03m32s
